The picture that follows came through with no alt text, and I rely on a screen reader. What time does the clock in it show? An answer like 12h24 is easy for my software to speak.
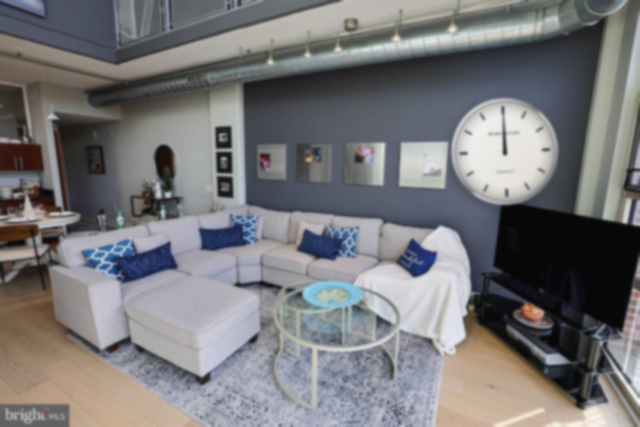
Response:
12h00
